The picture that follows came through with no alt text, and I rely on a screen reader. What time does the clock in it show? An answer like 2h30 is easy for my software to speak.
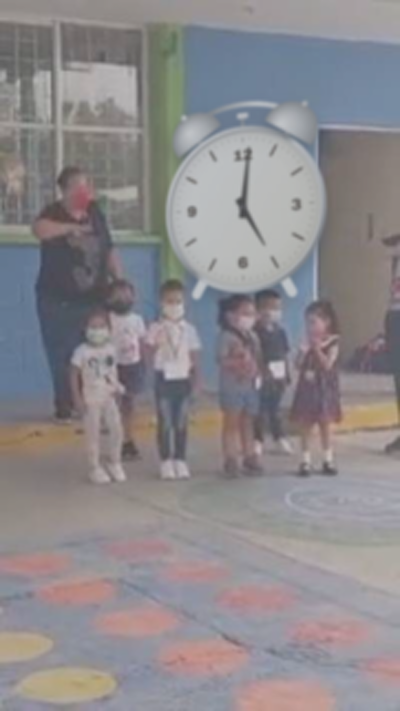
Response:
5h01
